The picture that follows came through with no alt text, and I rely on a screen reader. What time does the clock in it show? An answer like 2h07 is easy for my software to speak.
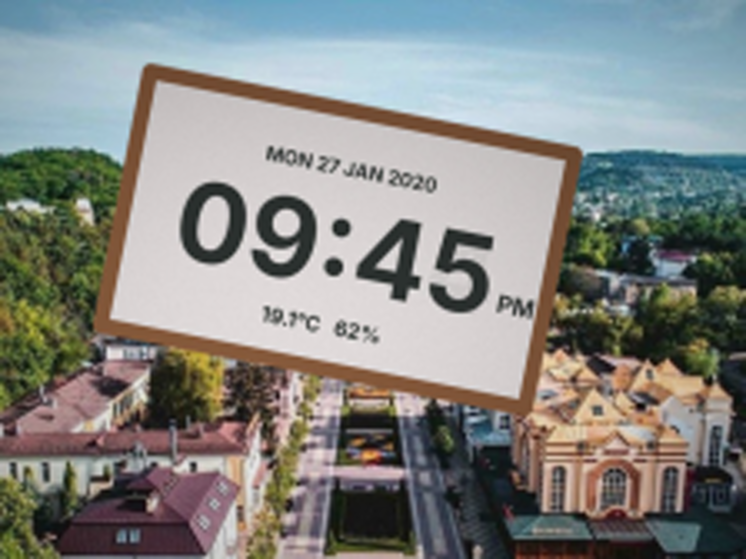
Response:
9h45
